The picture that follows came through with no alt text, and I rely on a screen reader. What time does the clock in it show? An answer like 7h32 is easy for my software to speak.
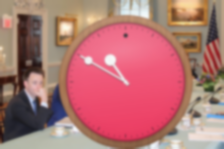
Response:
10h50
